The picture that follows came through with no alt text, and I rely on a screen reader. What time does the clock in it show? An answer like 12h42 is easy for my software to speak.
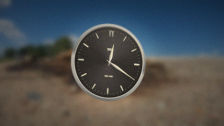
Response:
12h20
